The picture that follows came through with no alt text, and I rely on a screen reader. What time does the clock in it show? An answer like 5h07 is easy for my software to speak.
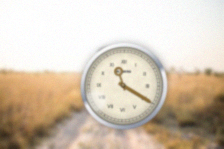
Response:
11h20
